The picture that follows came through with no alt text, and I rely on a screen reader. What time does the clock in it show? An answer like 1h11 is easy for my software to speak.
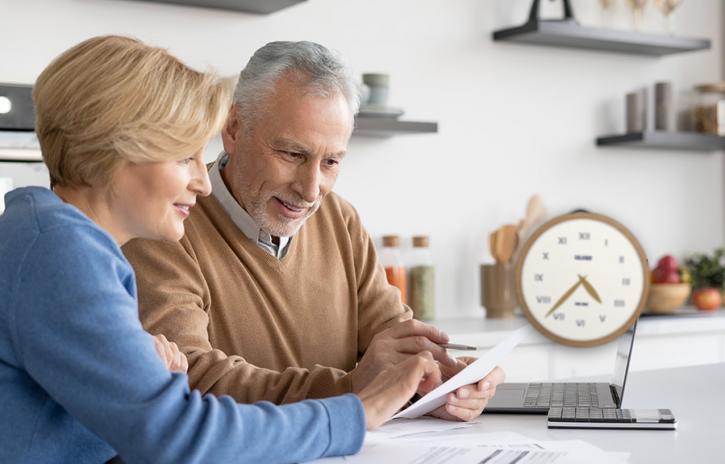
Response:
4h37
